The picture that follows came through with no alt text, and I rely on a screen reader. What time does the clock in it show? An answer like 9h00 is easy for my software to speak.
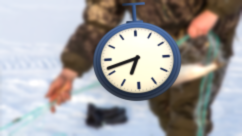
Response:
6h42
